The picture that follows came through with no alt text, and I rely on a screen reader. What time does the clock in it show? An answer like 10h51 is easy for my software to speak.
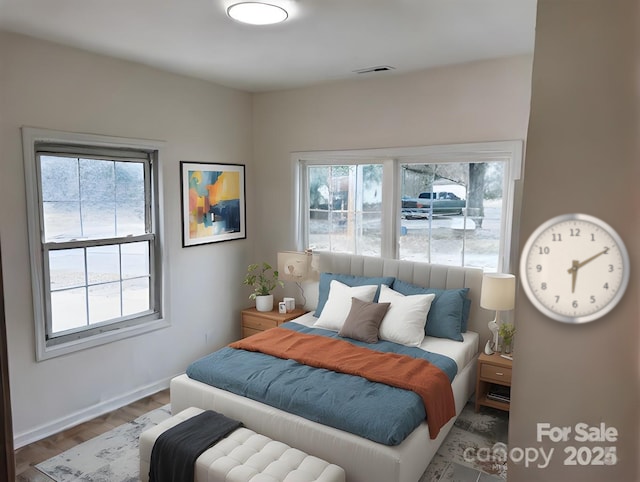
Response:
6h10
